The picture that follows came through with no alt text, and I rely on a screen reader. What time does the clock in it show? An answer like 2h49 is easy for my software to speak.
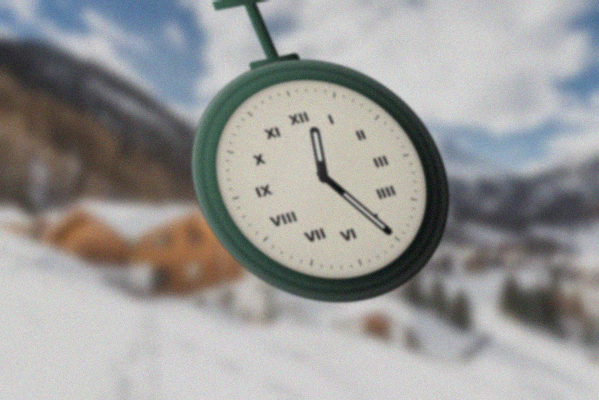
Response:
12h25
